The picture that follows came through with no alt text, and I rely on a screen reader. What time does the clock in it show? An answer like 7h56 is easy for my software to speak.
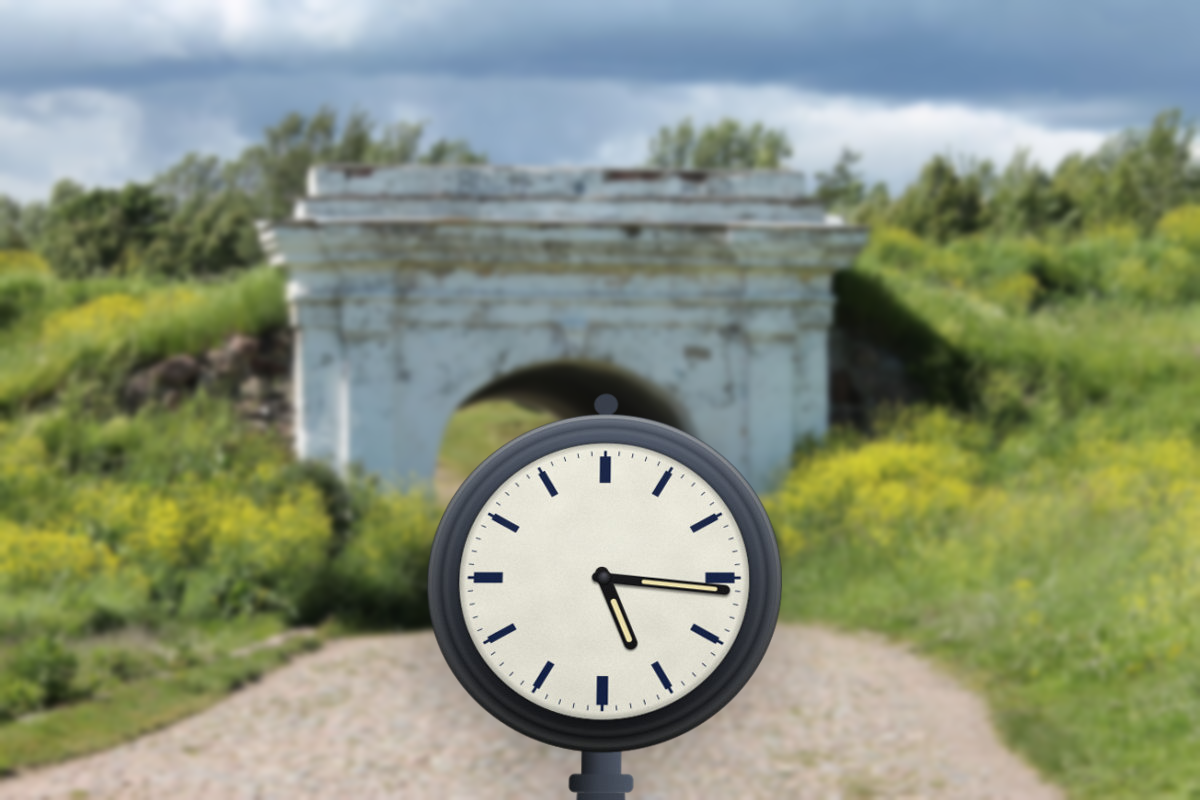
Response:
5h16
